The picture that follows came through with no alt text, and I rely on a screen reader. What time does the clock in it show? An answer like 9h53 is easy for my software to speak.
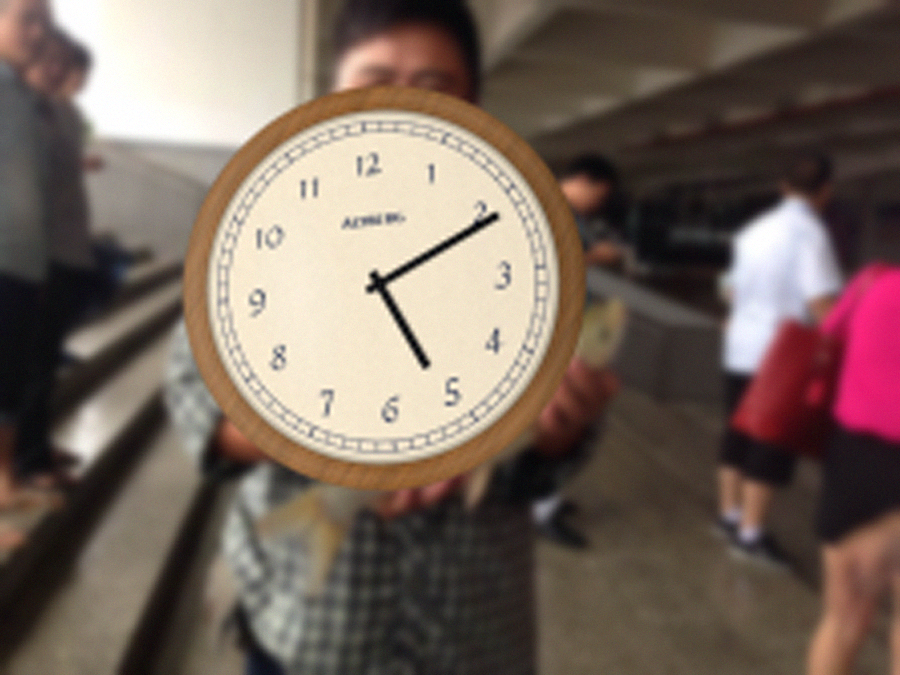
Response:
5h11
